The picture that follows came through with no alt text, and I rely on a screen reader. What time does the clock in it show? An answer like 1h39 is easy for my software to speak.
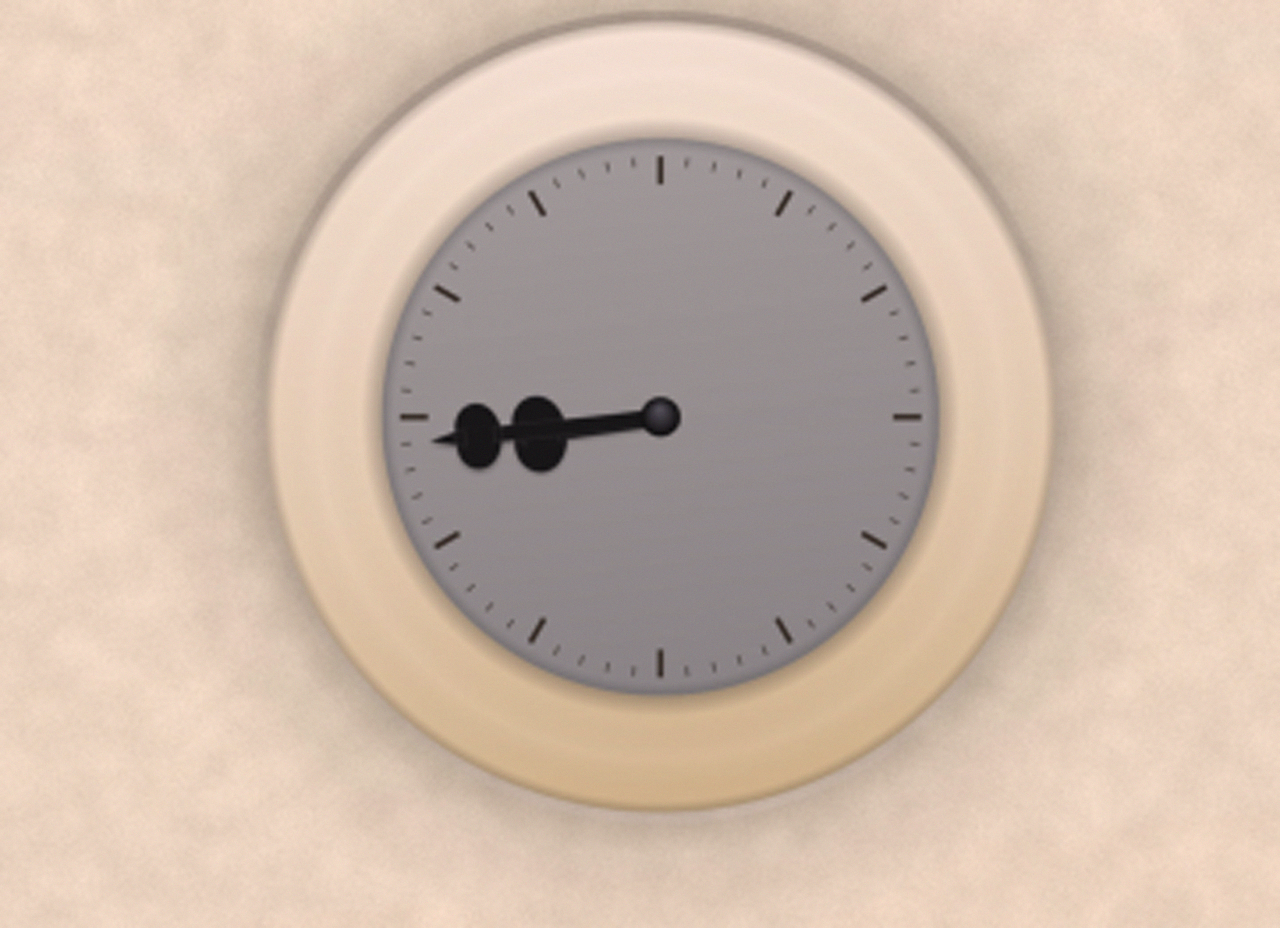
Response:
8h44
